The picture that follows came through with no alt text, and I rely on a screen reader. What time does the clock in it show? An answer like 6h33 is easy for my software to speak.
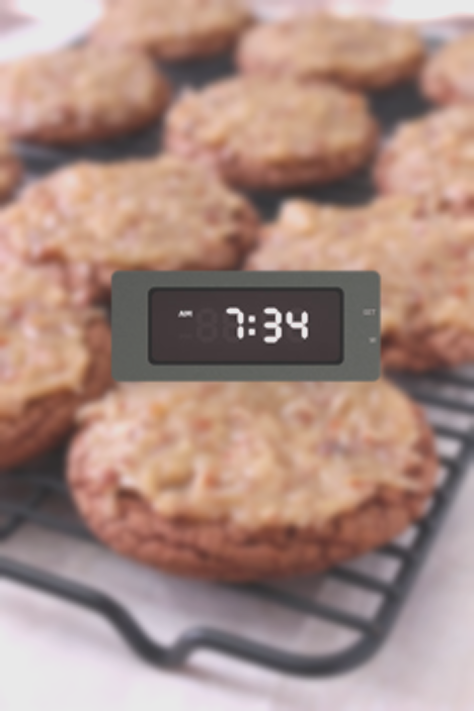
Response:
7h34
